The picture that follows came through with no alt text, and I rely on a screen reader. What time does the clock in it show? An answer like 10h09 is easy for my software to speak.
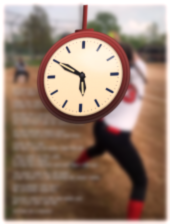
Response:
5h50
